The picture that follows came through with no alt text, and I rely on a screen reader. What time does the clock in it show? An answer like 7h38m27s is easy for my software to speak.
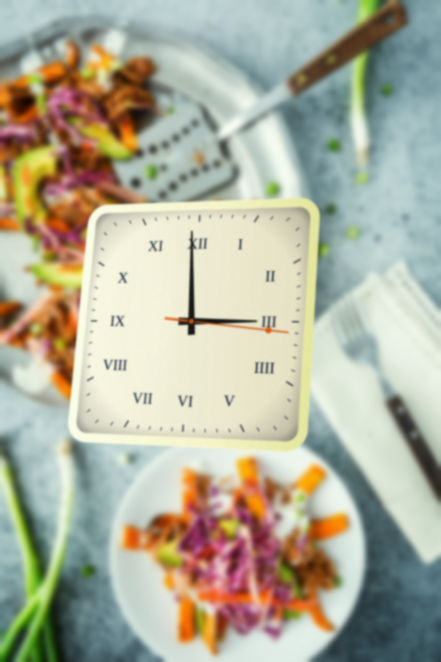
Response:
2h59m16s
